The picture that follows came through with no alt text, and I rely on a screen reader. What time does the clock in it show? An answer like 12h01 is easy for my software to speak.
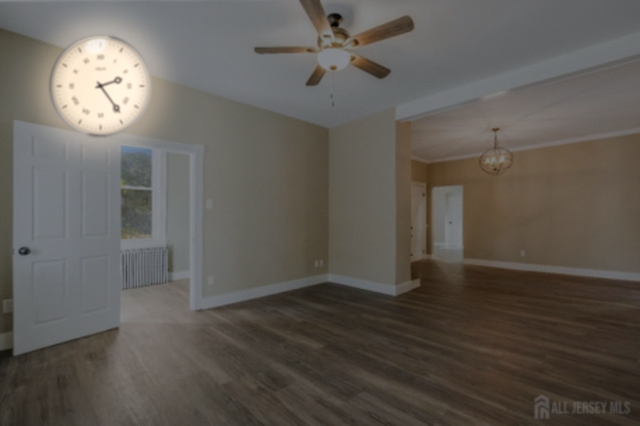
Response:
2h24
